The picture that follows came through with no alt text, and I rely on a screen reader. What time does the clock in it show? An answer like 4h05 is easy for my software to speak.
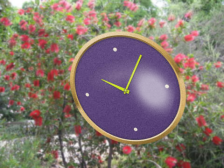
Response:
10h06
